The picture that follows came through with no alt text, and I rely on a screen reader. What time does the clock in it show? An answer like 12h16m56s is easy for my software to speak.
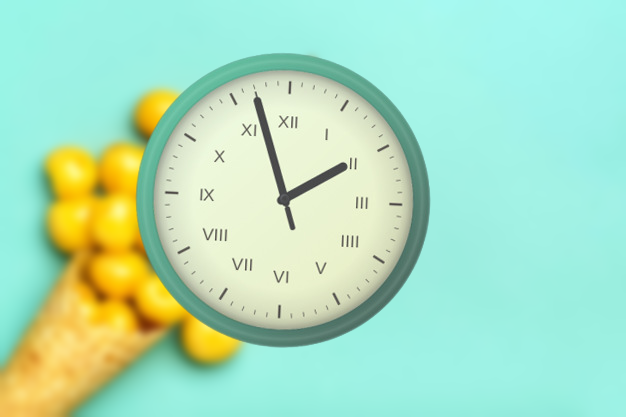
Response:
1h56m57s
